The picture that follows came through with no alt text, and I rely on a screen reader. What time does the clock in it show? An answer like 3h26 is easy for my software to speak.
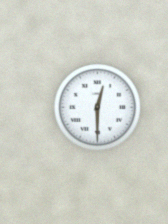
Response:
12h30
